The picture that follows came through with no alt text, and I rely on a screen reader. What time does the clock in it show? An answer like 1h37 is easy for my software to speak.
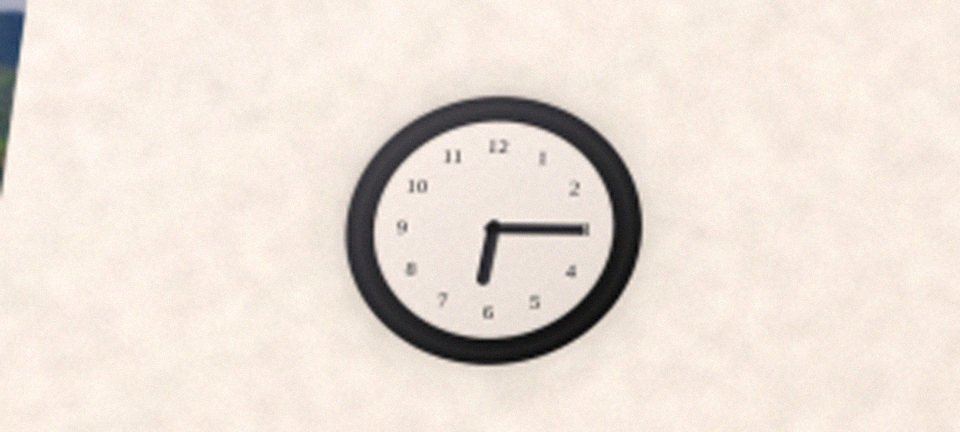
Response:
6h15
